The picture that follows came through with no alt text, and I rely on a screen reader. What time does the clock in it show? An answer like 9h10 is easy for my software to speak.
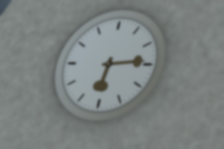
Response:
6h14
